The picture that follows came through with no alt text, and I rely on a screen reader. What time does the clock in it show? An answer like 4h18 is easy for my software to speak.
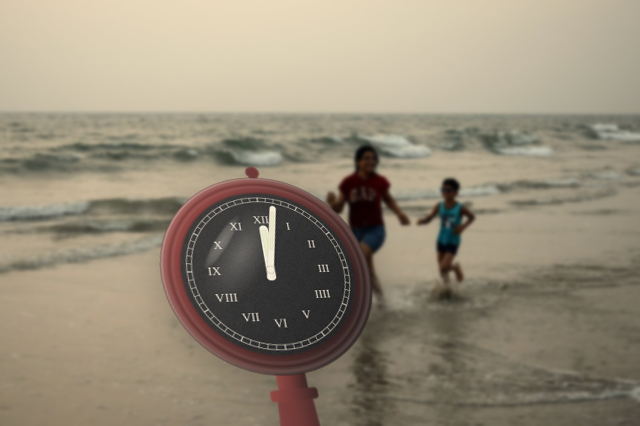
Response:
12h02
